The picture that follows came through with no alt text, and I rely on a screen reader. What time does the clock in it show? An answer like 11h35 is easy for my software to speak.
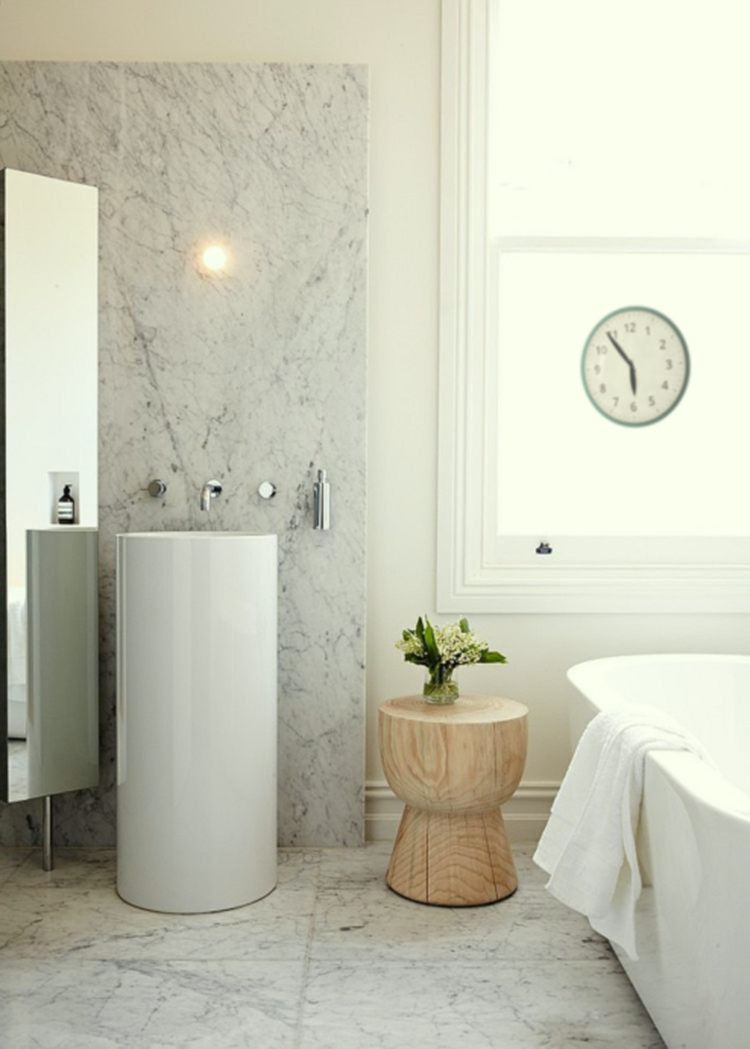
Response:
5h54
